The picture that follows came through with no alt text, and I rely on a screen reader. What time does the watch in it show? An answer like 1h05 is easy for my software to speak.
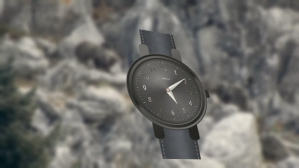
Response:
5h09
